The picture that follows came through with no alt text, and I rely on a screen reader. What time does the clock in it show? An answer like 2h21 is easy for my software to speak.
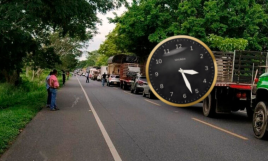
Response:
3h27
